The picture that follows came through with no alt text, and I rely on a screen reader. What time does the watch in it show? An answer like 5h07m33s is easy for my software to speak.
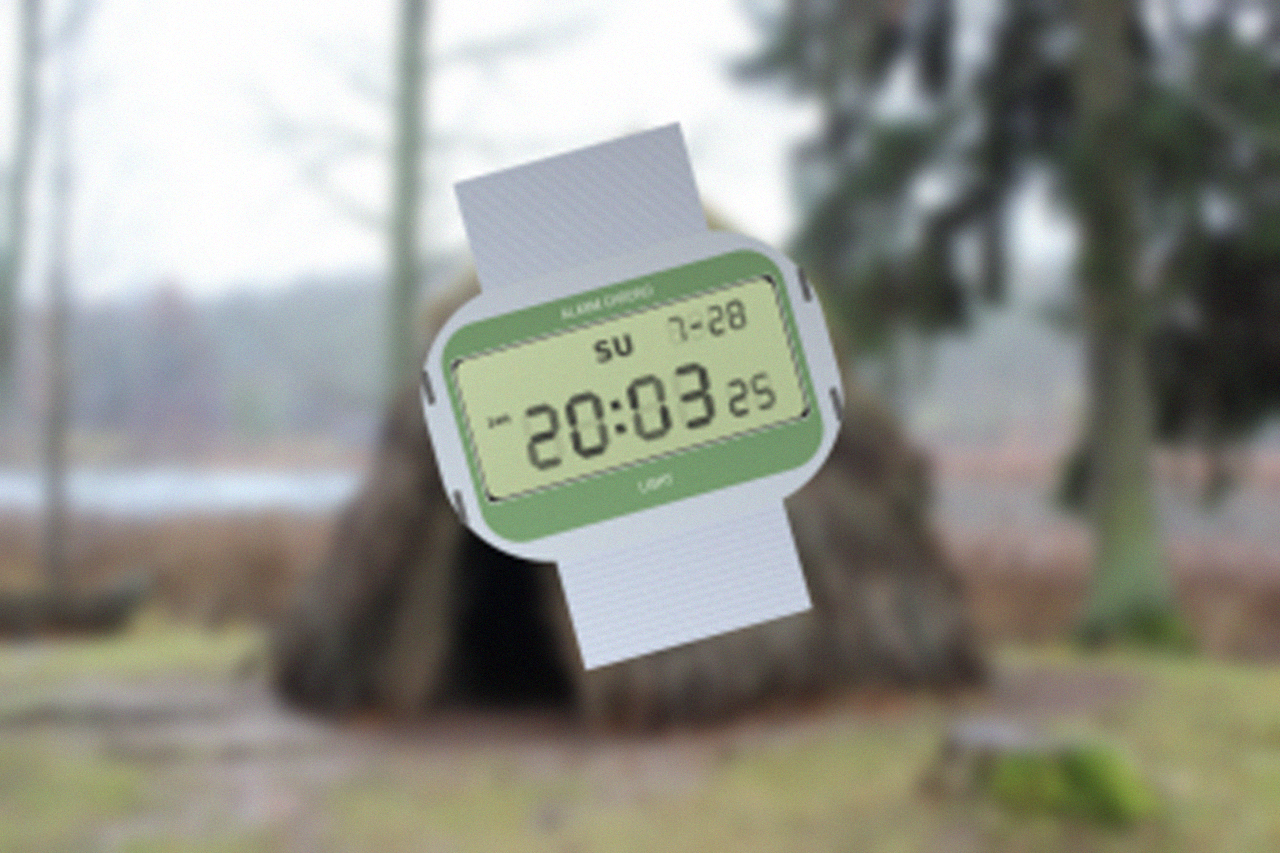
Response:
20h03m25s
